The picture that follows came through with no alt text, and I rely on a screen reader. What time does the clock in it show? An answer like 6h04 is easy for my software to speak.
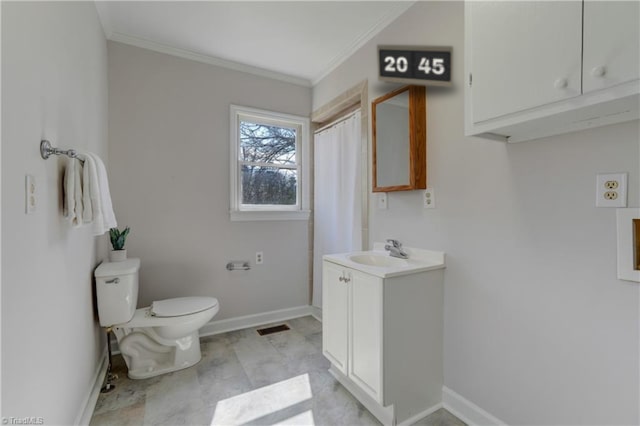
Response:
20h45
